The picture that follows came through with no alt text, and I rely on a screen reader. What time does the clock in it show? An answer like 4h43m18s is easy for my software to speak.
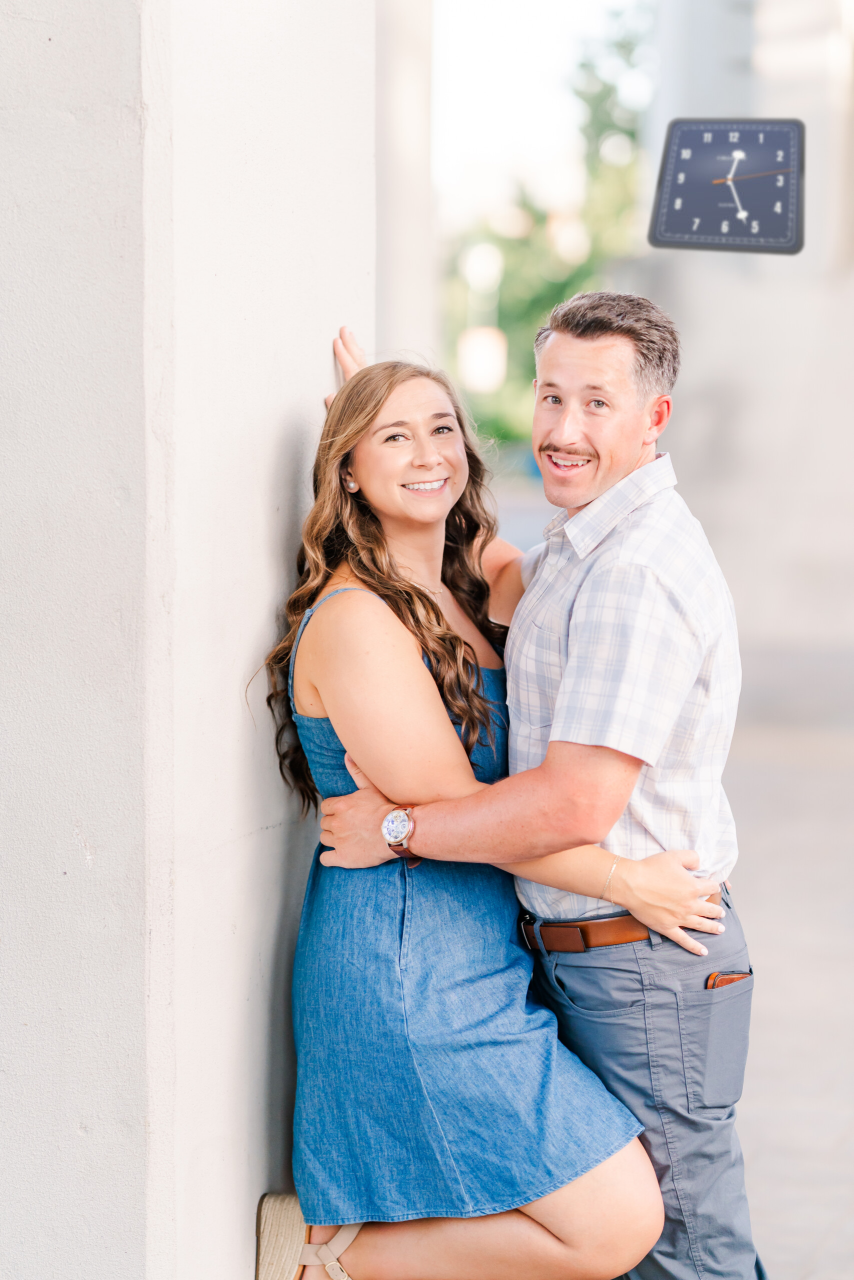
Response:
12h26m13s
